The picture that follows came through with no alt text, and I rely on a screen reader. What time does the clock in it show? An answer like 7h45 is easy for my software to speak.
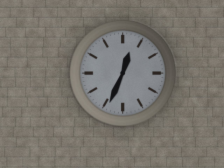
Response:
12h34
